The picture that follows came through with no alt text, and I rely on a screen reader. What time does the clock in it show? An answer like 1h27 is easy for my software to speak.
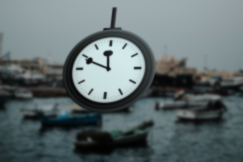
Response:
11h49
